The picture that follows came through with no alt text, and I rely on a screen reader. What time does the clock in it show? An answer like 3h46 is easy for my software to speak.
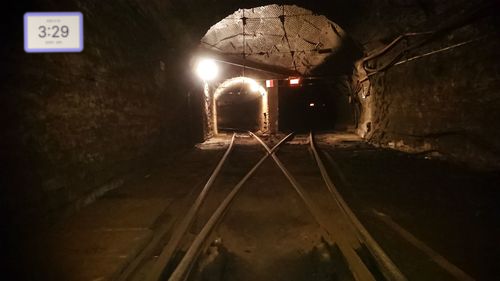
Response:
3h29
